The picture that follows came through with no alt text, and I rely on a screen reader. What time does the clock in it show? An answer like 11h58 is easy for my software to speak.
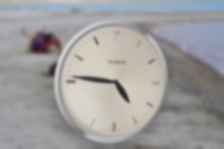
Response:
4h46
